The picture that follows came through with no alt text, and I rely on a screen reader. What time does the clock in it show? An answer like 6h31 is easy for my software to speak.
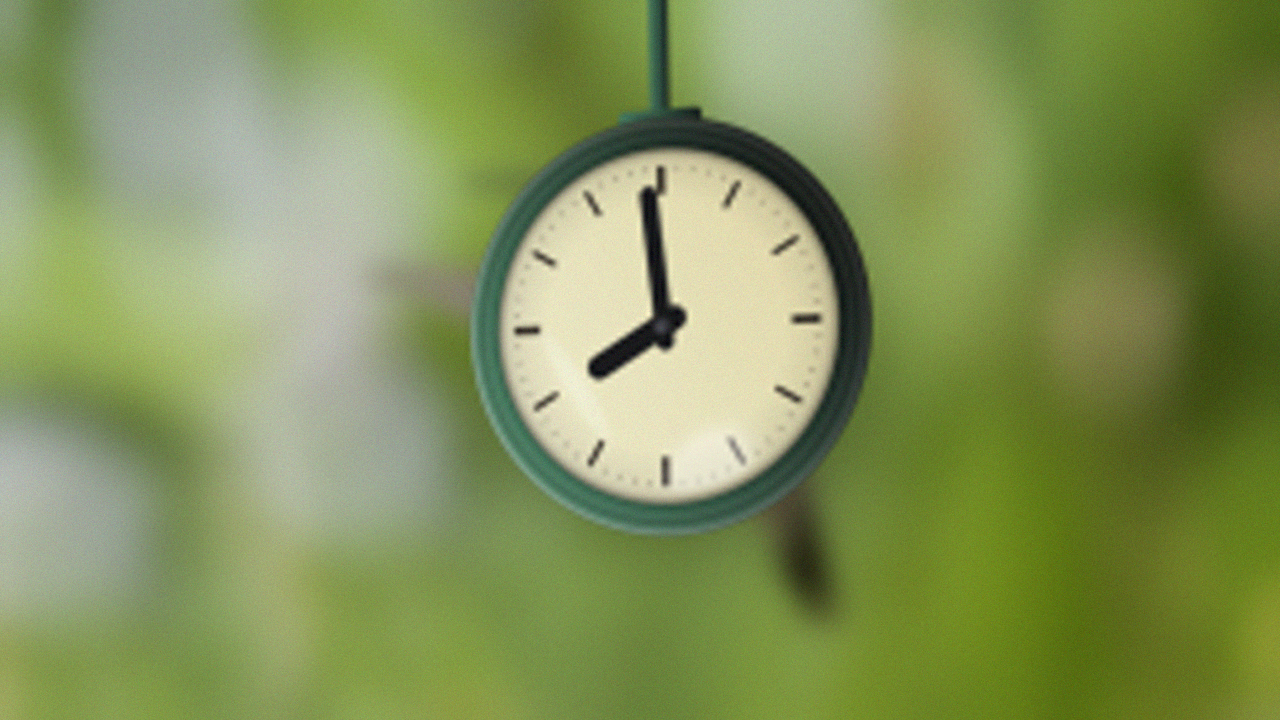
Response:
7h59
